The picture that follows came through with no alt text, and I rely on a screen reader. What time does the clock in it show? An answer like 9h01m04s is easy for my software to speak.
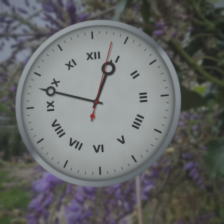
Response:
12h48m03s
